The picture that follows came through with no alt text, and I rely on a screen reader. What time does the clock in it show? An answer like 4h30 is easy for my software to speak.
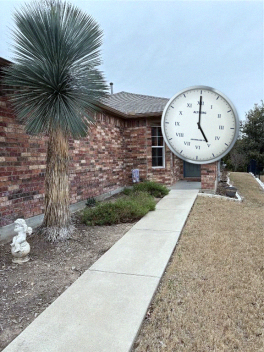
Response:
5h00
